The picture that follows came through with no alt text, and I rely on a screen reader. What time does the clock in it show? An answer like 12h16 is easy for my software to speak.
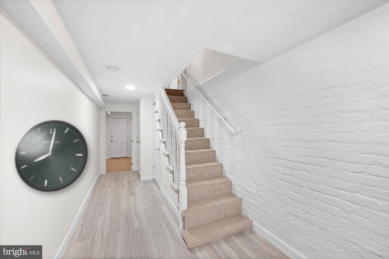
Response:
8h01
